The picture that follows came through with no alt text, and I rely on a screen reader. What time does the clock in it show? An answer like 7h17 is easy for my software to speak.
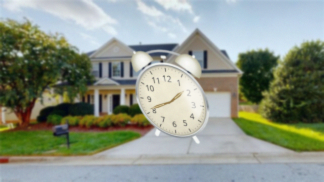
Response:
1h41
